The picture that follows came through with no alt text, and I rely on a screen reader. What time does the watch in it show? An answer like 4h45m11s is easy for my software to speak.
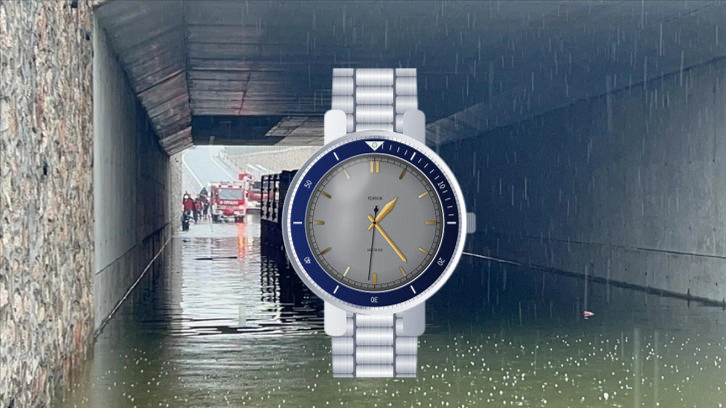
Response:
1h23m31s
